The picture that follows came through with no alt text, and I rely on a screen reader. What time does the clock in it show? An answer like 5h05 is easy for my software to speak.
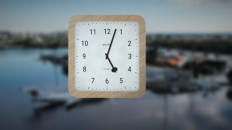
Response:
5h03
